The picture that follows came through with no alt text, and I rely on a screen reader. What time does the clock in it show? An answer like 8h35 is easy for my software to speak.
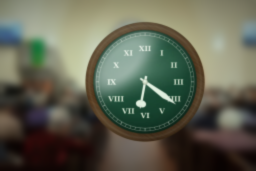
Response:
6h21
